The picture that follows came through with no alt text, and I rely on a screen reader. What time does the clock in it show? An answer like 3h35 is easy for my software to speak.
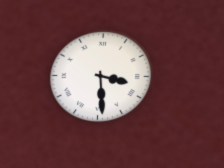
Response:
3h29
